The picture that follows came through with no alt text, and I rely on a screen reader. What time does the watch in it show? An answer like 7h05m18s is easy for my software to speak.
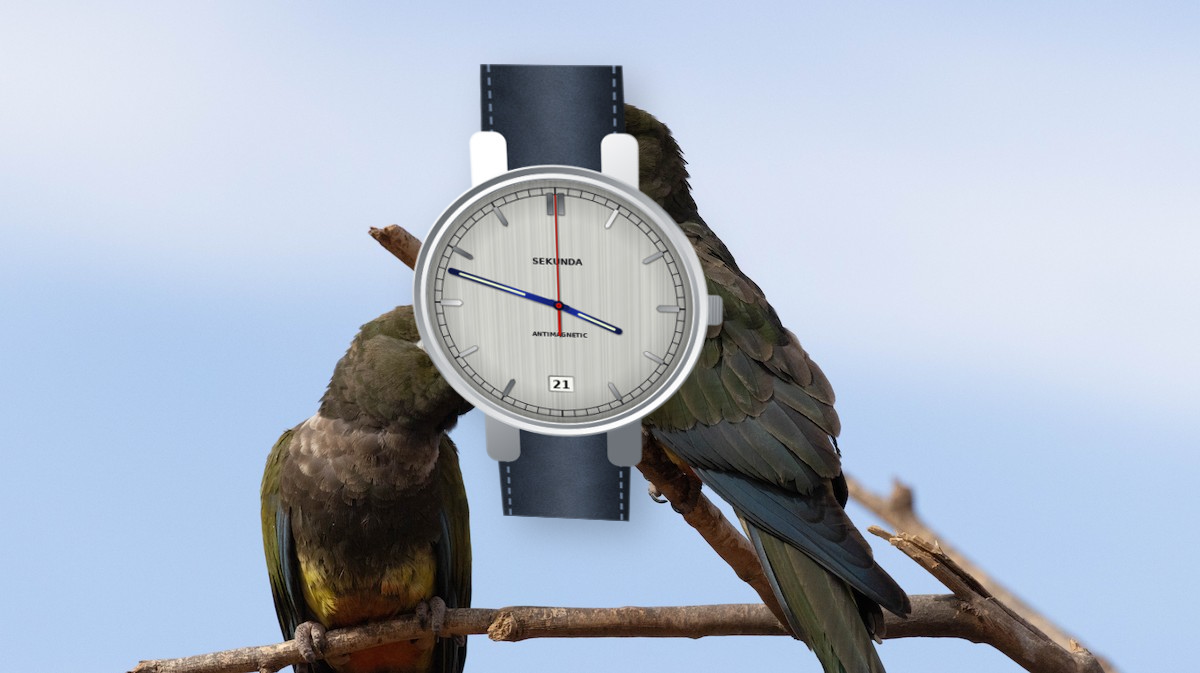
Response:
3h48m00s
